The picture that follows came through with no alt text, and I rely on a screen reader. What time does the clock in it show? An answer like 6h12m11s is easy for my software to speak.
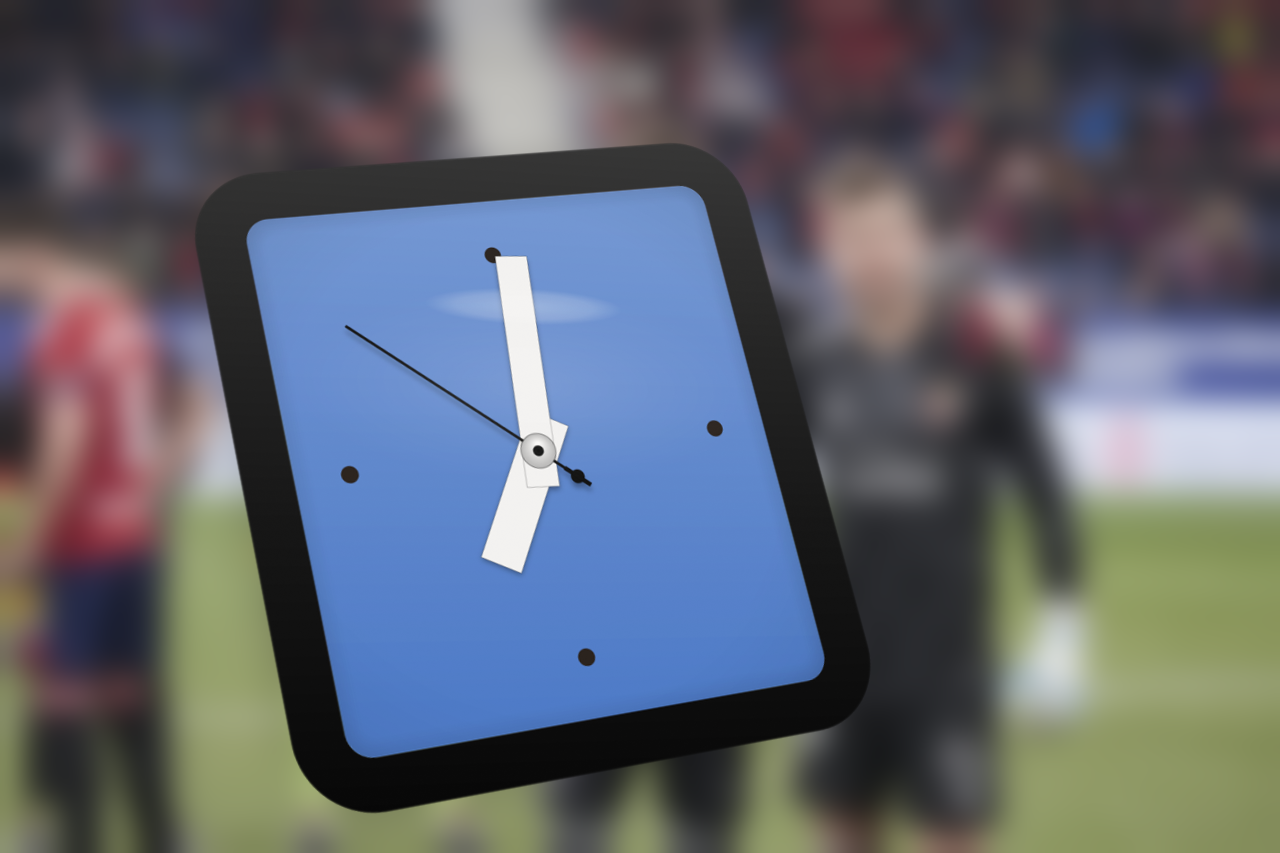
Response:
7h00m52s
